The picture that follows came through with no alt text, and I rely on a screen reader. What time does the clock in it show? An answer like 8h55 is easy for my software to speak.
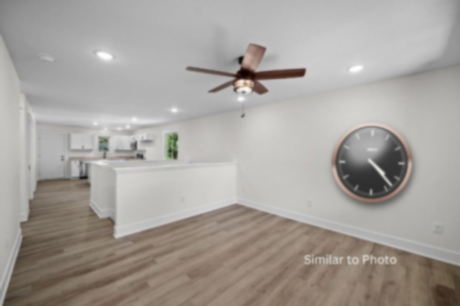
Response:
4h23
